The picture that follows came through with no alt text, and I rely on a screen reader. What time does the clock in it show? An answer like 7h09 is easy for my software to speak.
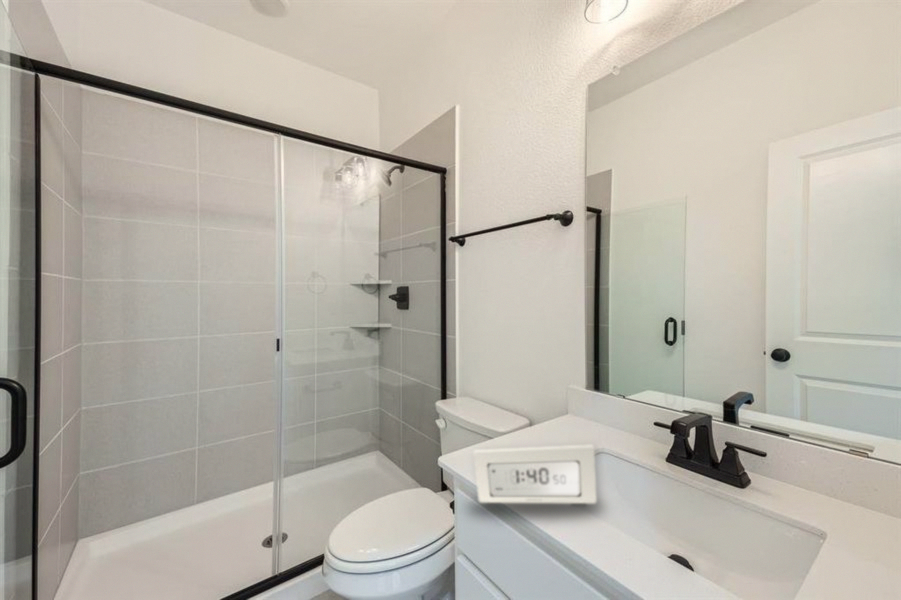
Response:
1h40
